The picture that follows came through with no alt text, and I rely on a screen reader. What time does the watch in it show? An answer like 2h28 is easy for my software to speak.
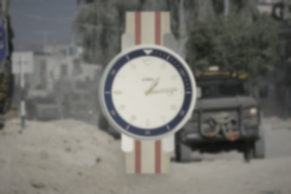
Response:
1h14
